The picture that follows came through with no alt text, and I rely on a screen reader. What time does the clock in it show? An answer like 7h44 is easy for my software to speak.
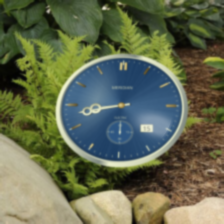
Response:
8h43
